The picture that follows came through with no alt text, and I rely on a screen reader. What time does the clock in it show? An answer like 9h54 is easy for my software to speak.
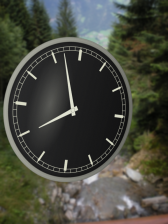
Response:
7h57
